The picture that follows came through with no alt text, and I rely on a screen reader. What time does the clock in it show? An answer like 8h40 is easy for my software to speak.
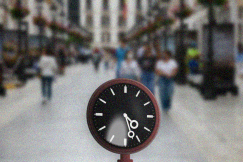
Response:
4h27
